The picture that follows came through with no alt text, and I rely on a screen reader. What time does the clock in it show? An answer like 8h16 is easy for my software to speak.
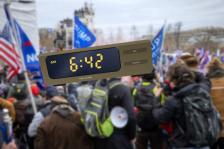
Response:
6h42
